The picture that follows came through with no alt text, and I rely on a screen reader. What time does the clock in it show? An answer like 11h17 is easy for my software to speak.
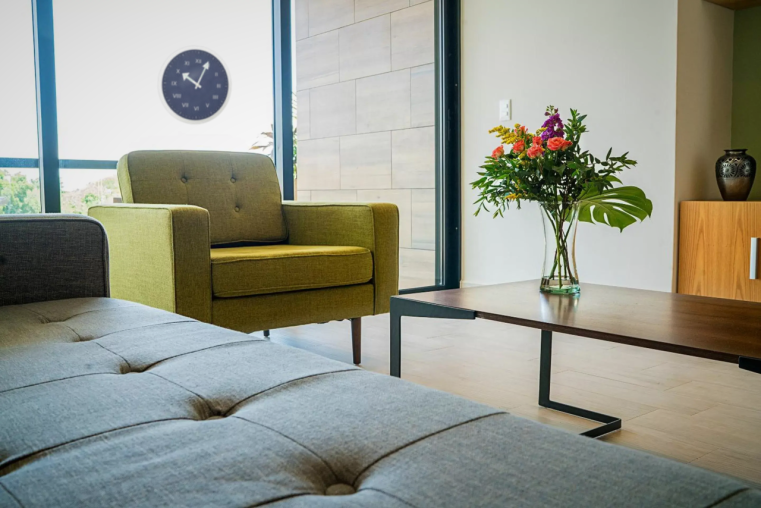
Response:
10h04
